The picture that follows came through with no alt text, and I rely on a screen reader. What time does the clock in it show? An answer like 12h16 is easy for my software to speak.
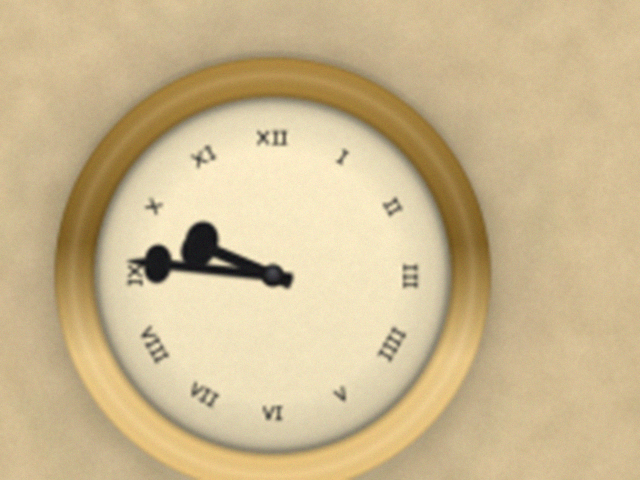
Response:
9h46
